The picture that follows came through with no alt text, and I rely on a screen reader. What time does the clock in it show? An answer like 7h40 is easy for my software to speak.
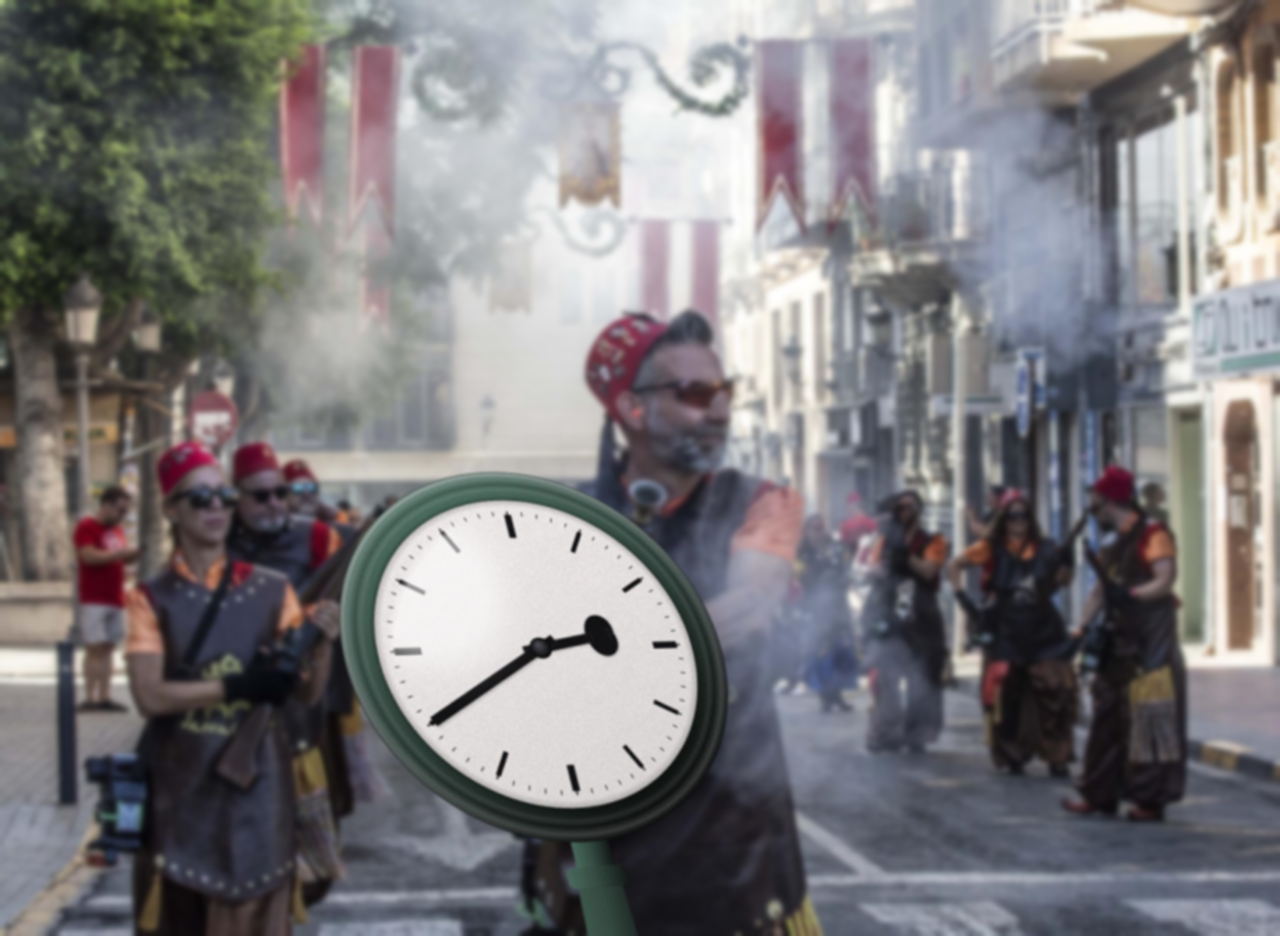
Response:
2h40
